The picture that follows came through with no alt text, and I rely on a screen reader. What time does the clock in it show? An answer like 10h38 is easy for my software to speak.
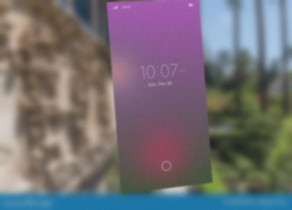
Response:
10h07
